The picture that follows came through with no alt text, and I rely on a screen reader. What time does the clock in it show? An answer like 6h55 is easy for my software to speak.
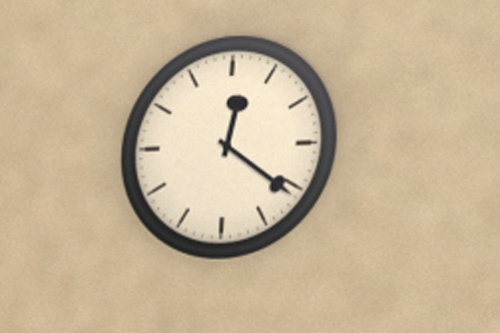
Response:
12h21
